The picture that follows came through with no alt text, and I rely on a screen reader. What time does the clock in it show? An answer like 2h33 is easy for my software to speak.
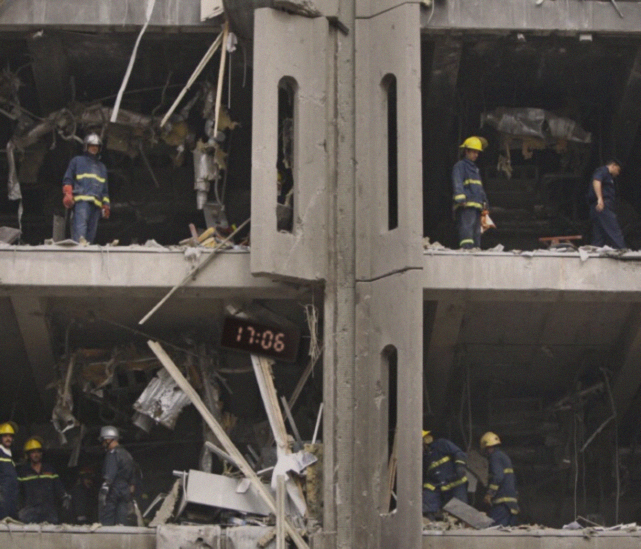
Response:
17h06
